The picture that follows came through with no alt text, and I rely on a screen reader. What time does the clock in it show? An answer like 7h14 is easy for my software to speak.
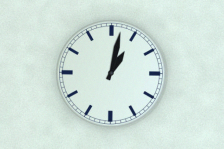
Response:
1h02
